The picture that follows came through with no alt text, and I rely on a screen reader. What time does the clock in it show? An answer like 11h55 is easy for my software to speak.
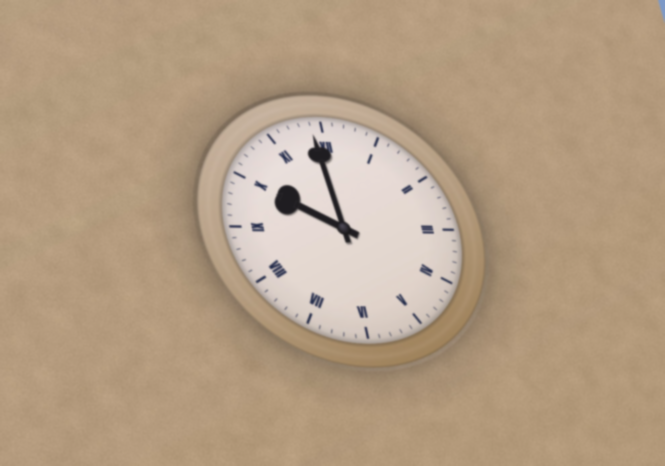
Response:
9h59
